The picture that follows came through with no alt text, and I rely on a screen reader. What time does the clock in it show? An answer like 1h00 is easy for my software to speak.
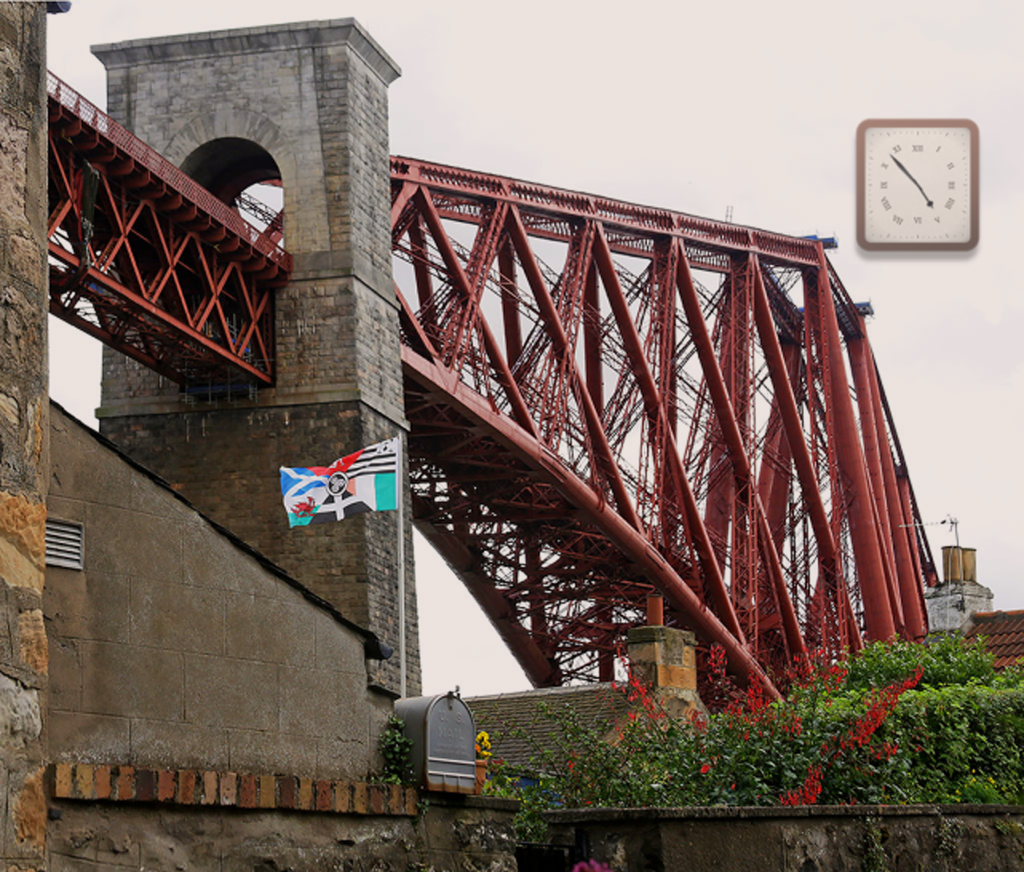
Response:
4h53
